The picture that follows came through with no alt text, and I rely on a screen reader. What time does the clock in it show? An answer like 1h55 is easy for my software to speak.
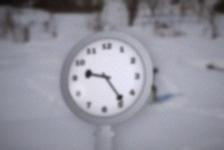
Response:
9h24
